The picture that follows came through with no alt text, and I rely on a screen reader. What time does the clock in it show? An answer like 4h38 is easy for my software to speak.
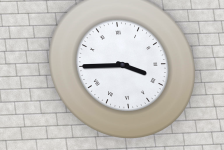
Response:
3h45
